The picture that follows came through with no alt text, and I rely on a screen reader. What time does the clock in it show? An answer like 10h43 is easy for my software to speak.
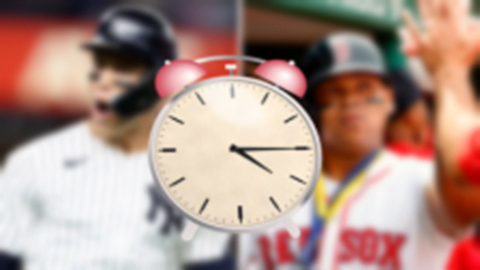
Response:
4h15
